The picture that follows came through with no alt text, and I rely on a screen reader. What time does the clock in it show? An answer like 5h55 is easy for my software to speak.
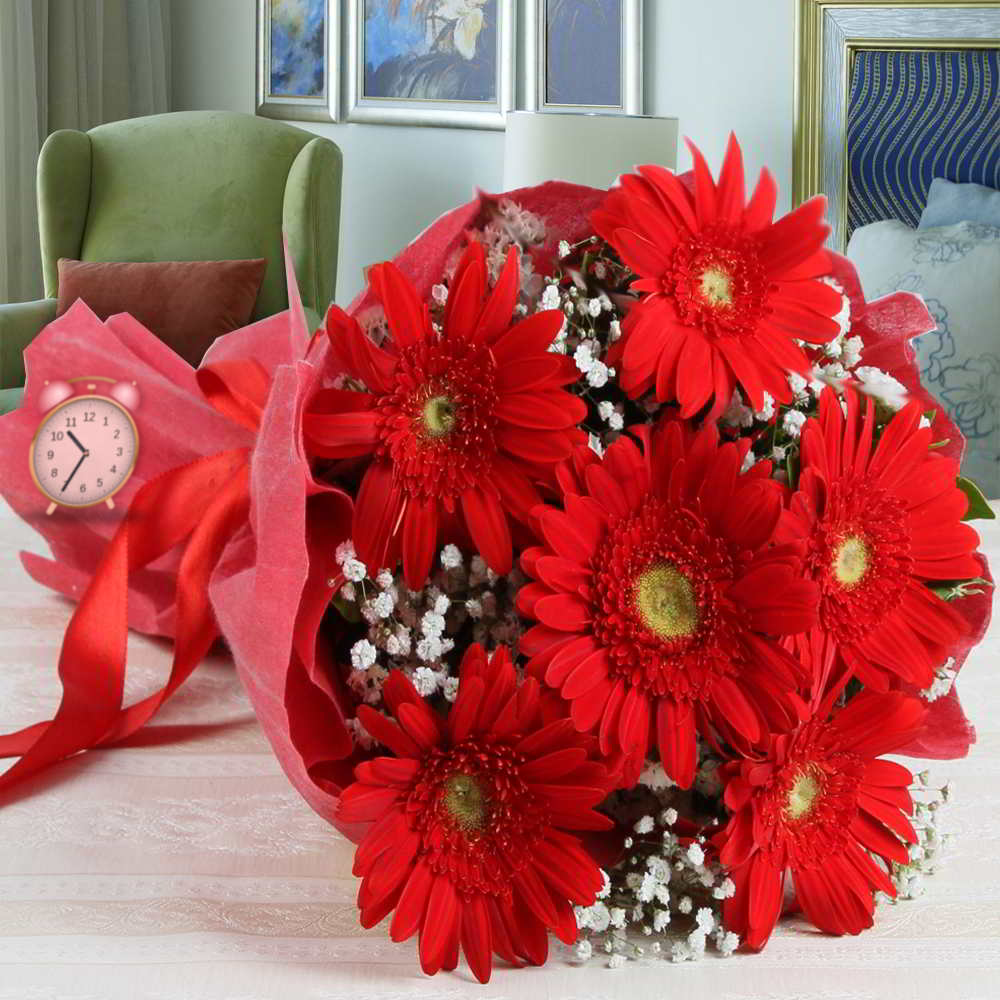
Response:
10h35
